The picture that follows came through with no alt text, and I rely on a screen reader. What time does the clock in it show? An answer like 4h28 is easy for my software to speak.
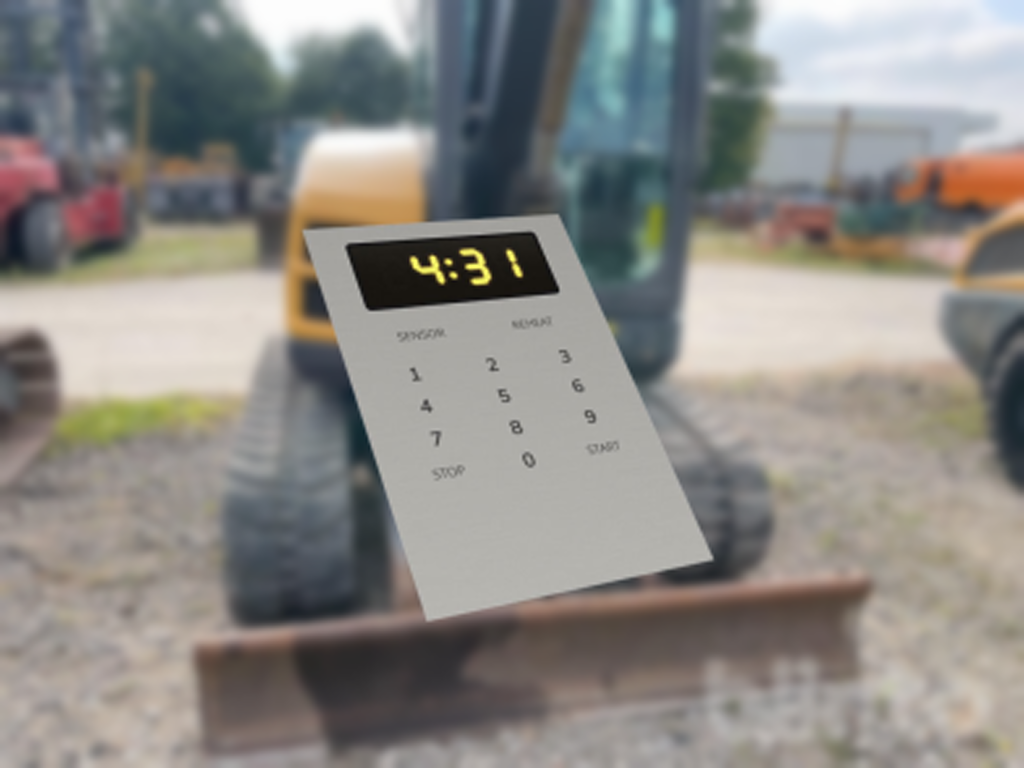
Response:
4h31
